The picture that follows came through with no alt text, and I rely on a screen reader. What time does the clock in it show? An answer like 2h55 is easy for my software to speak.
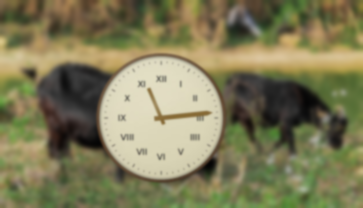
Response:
11h14
